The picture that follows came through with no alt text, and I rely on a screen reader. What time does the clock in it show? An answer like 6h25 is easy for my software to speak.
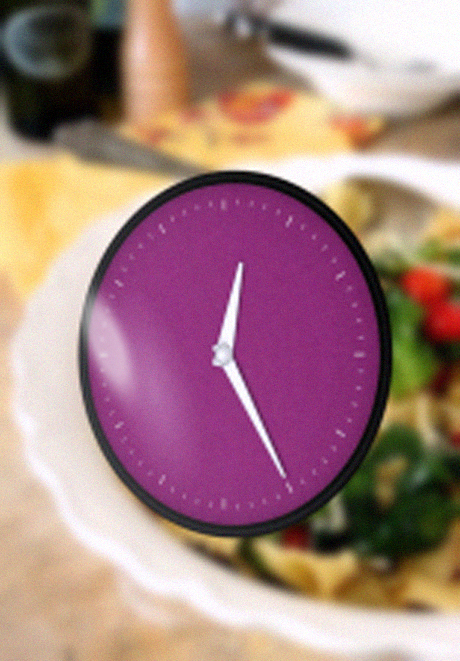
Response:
12h25
